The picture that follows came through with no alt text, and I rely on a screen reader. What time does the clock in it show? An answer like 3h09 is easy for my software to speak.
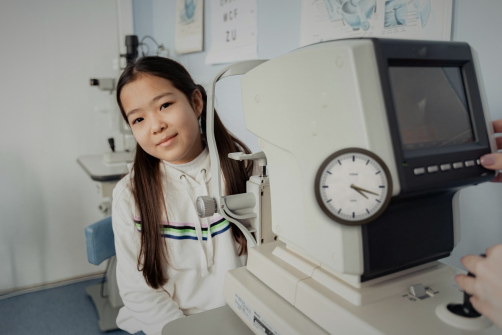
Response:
4h18
